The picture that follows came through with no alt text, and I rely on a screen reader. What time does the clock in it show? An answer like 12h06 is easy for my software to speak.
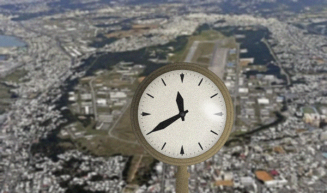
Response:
11h40
